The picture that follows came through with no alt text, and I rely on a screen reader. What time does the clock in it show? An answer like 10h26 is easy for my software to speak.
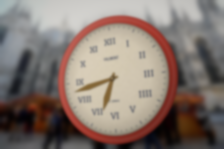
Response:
6h43
